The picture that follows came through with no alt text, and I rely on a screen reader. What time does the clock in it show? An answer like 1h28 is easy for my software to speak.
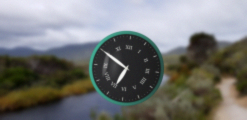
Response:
6h50
